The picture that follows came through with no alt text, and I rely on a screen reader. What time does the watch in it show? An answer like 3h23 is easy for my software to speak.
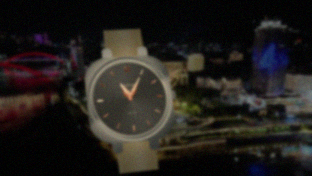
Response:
11h05
